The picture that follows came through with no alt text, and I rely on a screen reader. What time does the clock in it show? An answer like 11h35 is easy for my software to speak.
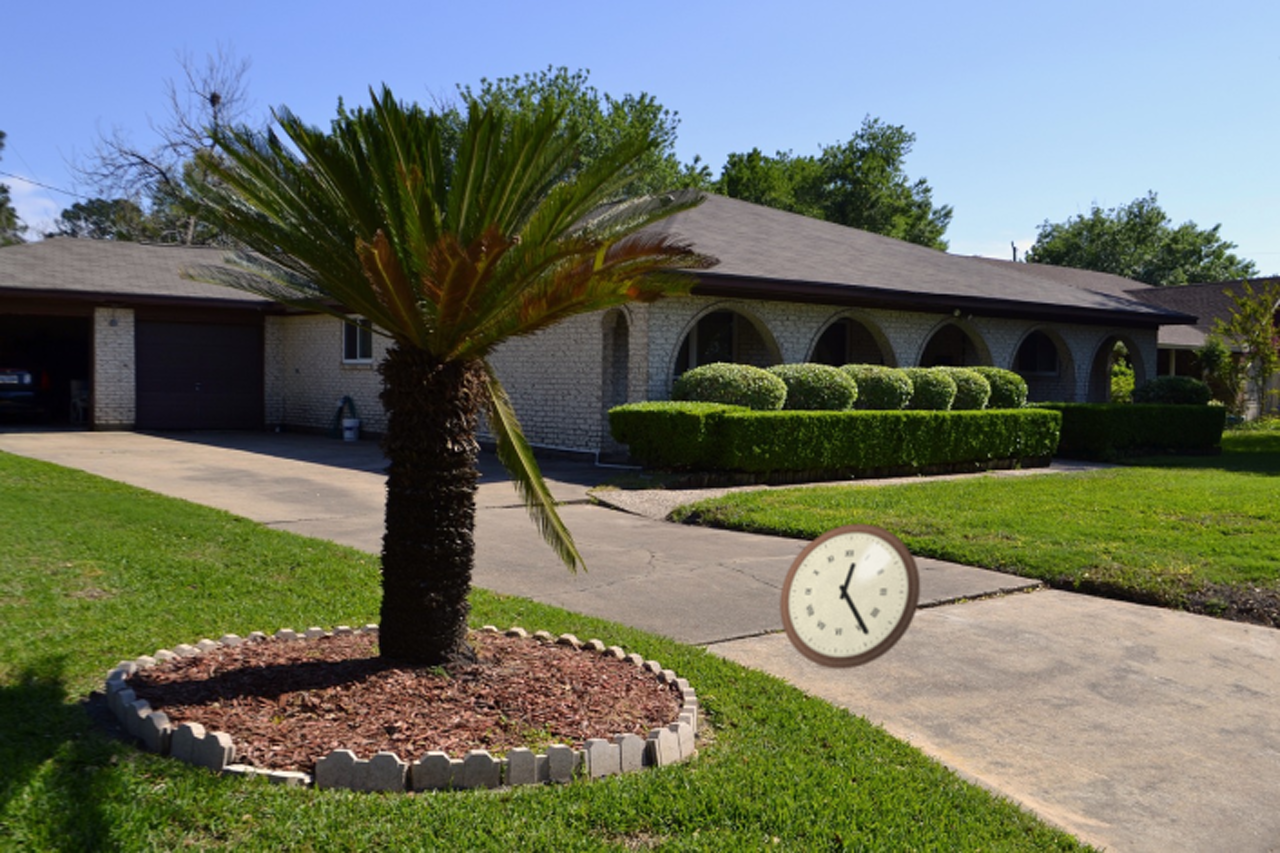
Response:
12h24
